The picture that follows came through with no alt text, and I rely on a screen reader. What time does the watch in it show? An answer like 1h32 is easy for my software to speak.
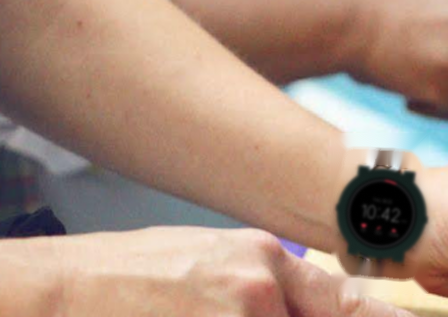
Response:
10h42
